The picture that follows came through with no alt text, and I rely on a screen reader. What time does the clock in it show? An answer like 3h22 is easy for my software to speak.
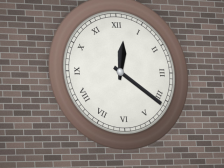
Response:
12h21
